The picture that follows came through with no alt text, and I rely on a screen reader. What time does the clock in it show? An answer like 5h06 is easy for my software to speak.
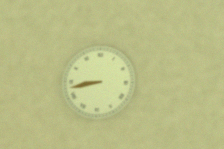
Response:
8h43
